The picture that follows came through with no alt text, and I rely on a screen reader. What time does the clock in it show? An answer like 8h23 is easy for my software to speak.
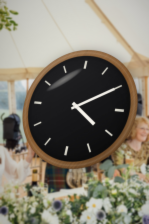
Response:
4h10
